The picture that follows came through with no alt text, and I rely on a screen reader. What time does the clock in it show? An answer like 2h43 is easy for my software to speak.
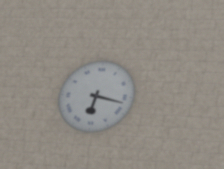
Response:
6h17
